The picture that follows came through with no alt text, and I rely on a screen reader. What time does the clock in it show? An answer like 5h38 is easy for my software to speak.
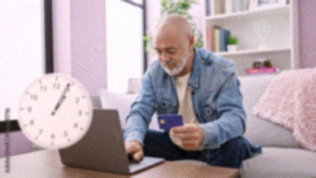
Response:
1h04
